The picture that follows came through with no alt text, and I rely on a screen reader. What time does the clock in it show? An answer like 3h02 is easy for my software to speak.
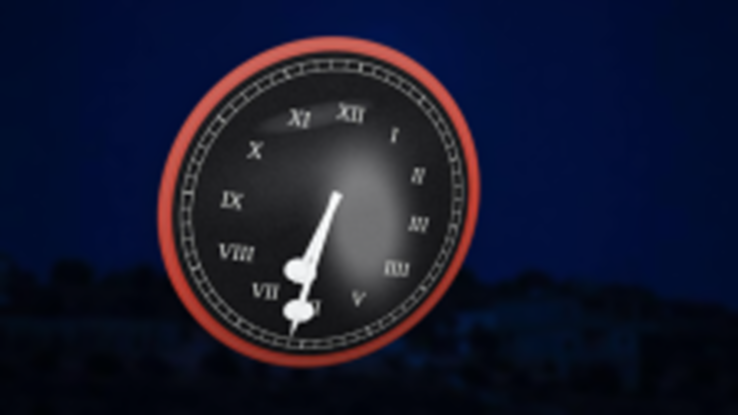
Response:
6h31
